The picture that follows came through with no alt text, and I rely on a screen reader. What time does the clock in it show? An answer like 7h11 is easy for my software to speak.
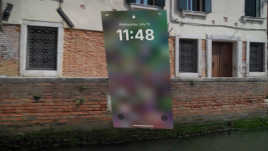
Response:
11h48
